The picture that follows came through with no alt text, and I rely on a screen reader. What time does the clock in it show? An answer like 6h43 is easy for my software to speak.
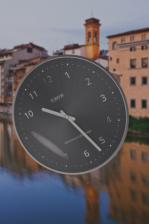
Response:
10h27
